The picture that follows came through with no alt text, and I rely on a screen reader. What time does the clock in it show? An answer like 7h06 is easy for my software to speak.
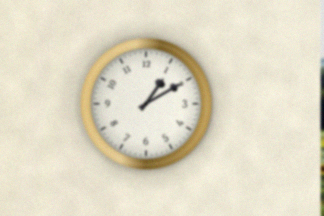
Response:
1h10
